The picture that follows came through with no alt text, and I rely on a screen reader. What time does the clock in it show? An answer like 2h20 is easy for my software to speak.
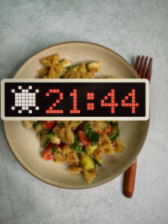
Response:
21h44
